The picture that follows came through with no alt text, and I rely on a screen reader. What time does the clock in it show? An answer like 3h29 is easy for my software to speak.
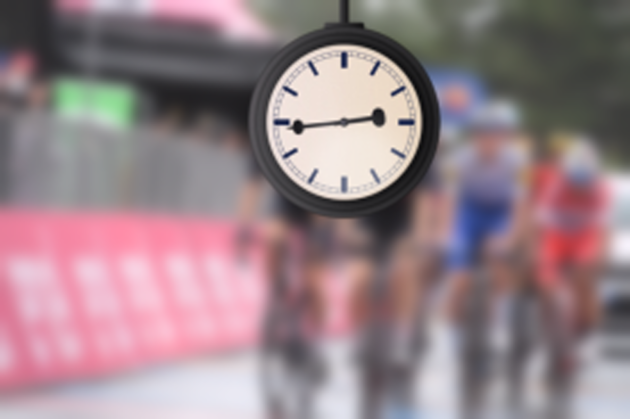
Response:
2h44
